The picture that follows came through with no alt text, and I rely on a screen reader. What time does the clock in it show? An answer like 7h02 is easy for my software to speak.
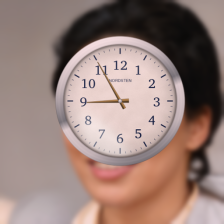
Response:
8h55
